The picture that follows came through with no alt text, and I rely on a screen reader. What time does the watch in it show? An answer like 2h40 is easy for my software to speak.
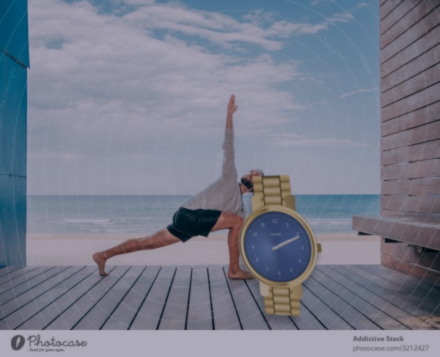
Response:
2h11
